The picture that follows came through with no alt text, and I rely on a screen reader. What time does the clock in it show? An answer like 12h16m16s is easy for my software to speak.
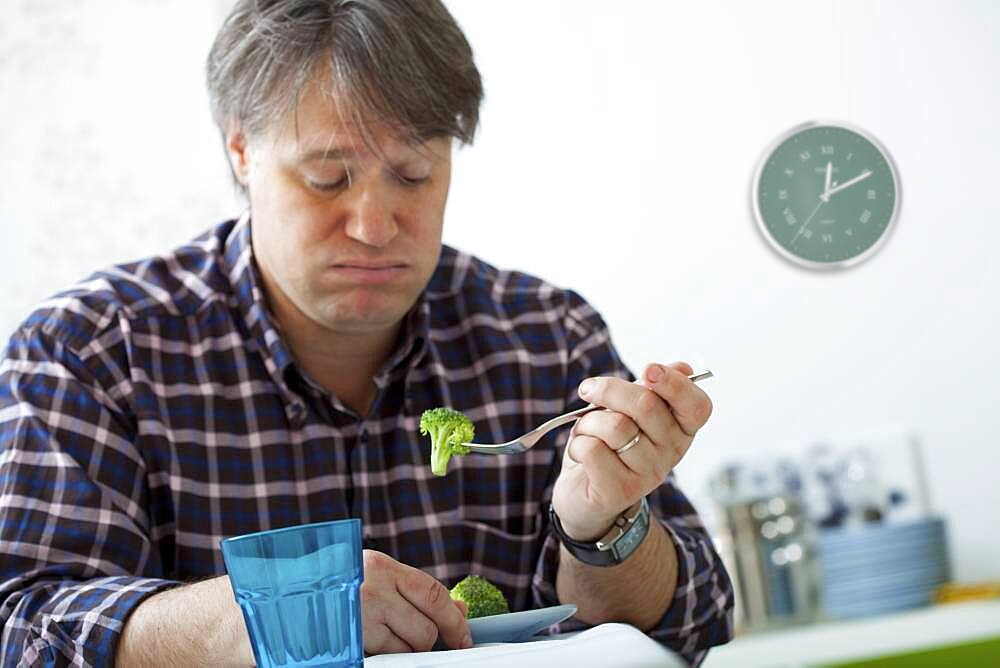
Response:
12h10m36s
